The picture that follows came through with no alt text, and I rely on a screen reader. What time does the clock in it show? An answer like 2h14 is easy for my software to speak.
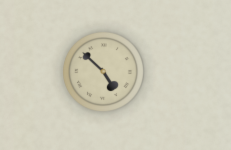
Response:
4h52
